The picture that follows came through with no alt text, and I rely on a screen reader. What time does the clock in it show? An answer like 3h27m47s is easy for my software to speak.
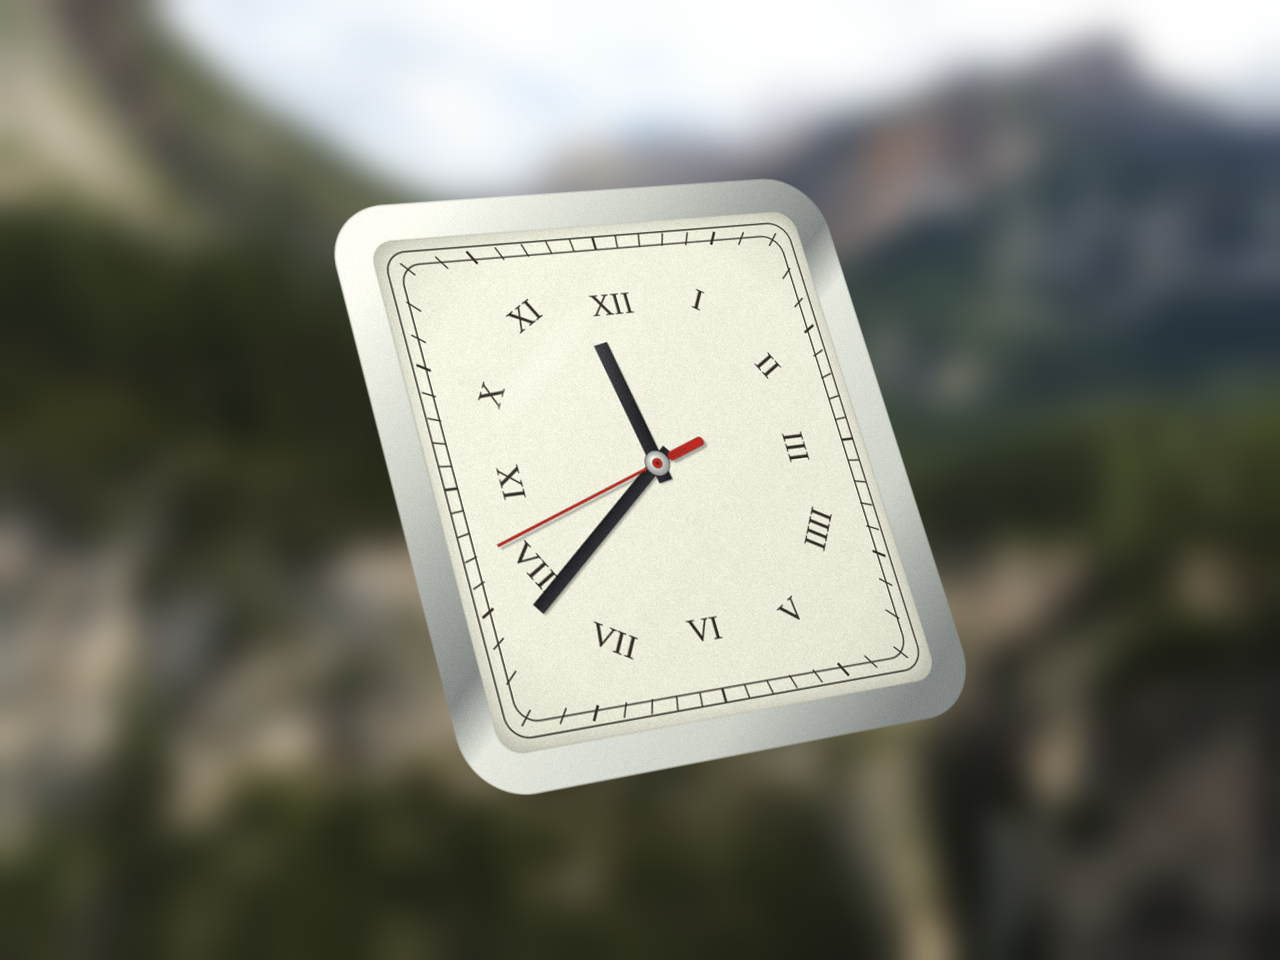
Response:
11h38m42s
